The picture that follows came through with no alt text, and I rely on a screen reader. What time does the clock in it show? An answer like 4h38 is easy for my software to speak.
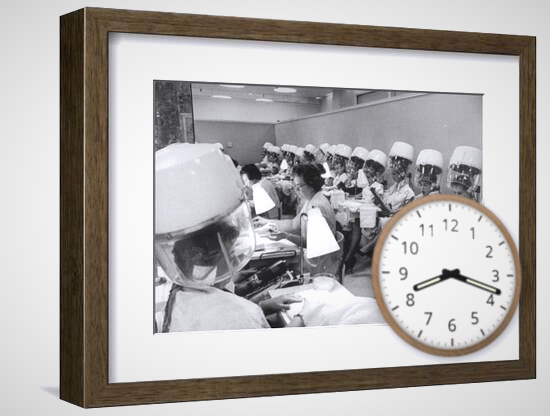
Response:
8h18
